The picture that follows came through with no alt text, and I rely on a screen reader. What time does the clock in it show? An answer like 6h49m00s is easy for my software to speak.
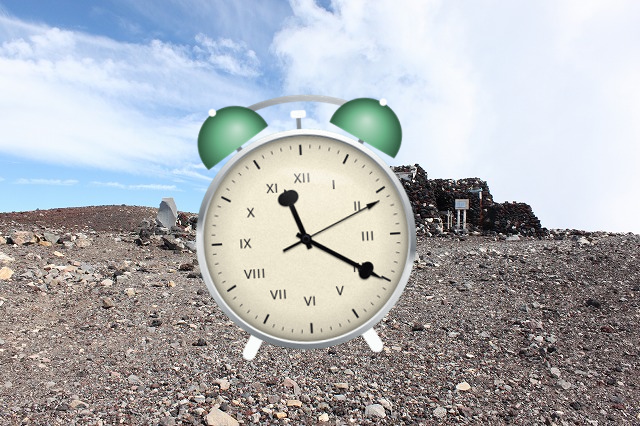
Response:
11h20m11s
